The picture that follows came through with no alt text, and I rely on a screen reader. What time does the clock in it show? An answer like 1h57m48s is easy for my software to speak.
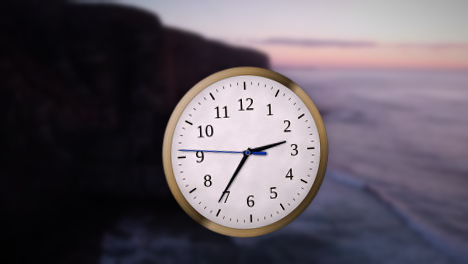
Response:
2h35m46s
